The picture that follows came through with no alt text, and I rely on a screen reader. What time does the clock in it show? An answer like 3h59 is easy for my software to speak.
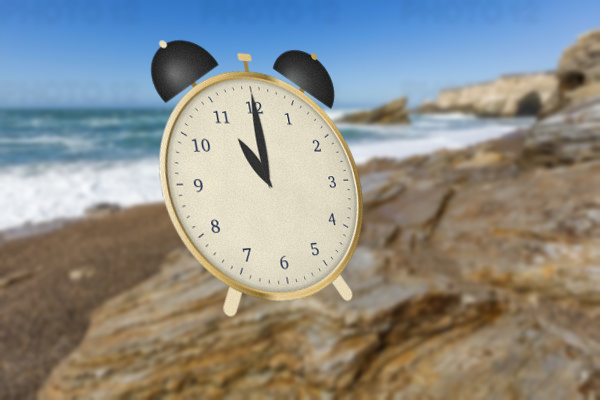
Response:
11h00
